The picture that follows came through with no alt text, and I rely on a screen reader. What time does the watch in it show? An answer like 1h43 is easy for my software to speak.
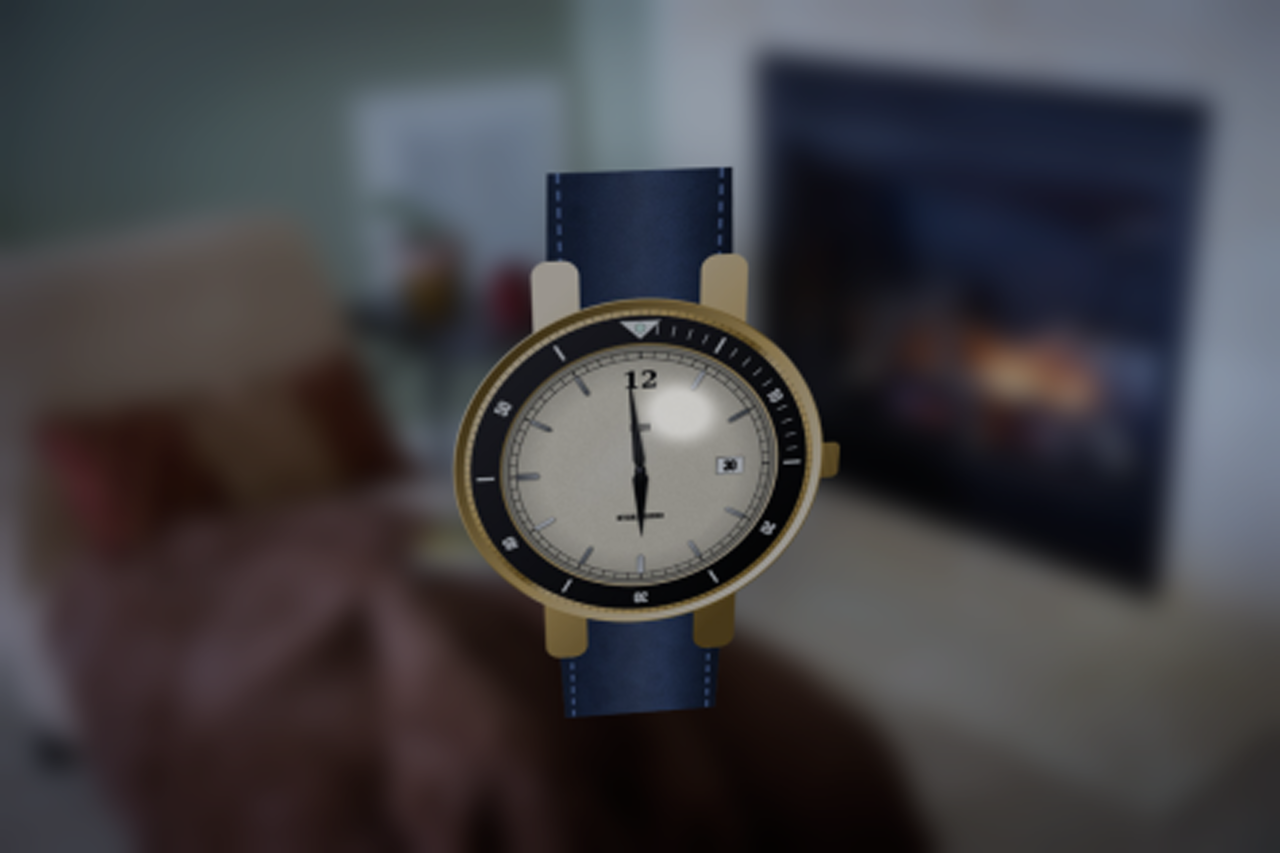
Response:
5h59
